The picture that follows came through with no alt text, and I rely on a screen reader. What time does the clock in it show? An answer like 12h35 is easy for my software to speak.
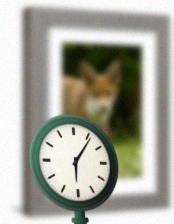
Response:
6h06
